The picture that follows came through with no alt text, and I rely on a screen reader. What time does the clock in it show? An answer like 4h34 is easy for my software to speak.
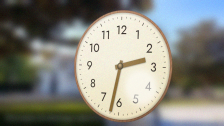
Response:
2h32
